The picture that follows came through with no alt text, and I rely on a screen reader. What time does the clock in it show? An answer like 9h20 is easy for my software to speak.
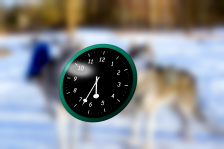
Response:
5h33
